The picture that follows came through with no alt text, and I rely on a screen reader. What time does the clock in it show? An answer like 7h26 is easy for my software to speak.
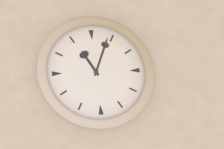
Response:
11h04
